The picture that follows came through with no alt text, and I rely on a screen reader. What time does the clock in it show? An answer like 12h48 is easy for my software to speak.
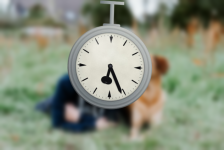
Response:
6h26
